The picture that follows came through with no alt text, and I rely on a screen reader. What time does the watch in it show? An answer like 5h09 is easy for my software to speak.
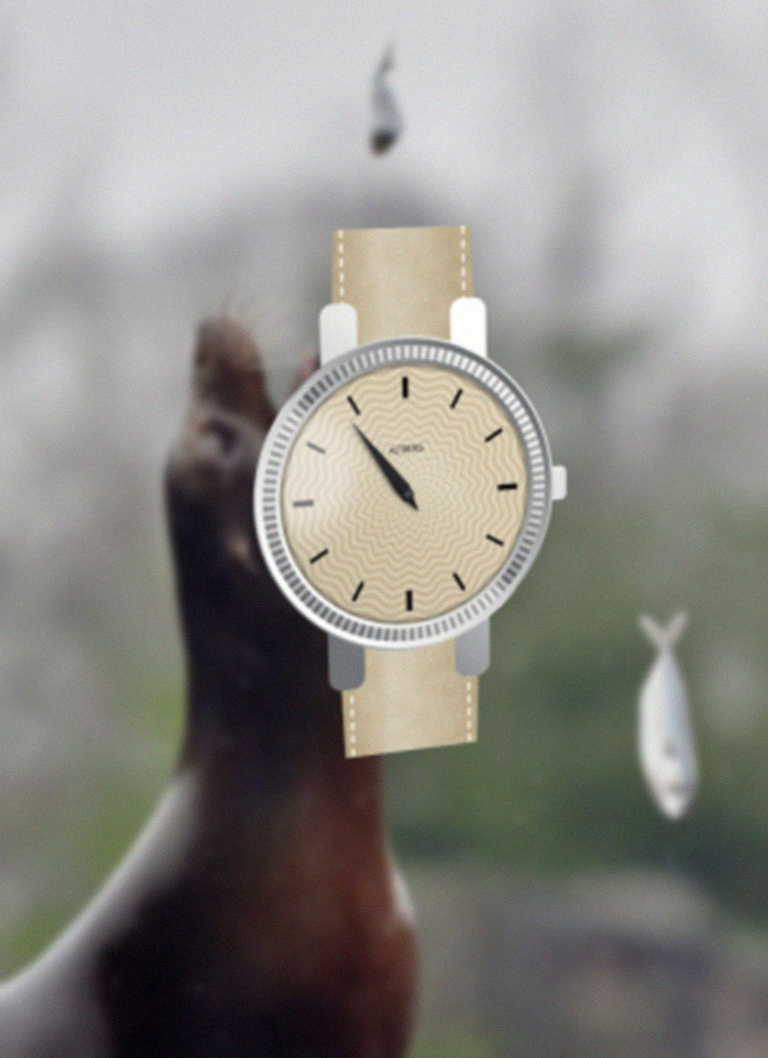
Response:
10h54
